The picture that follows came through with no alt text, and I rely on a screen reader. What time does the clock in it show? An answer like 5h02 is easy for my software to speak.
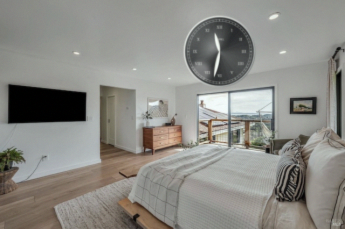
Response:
11h32
